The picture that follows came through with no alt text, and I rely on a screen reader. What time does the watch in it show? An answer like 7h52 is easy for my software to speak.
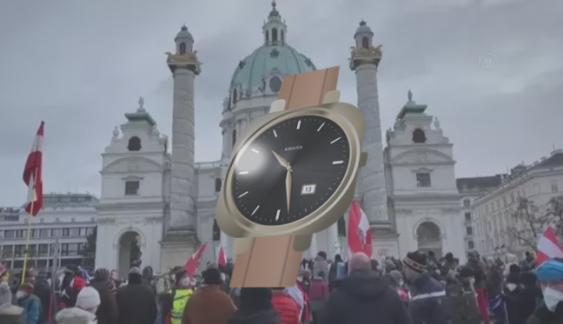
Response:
10h28
